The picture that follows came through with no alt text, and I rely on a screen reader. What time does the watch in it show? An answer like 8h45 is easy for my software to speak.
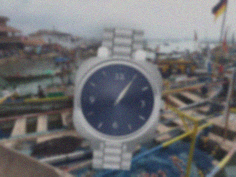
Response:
1h05
